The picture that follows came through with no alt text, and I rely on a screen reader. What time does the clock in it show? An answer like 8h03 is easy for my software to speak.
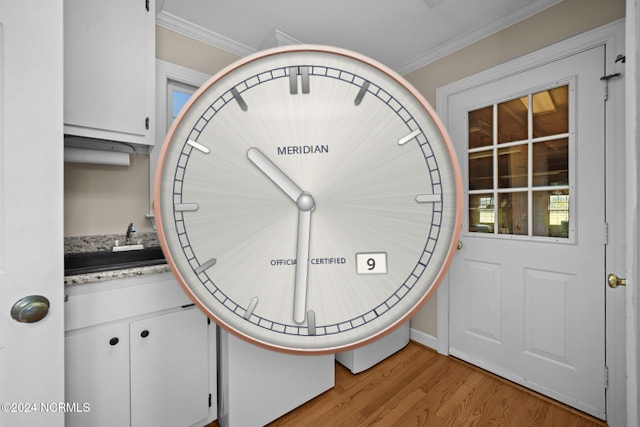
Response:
10h31
